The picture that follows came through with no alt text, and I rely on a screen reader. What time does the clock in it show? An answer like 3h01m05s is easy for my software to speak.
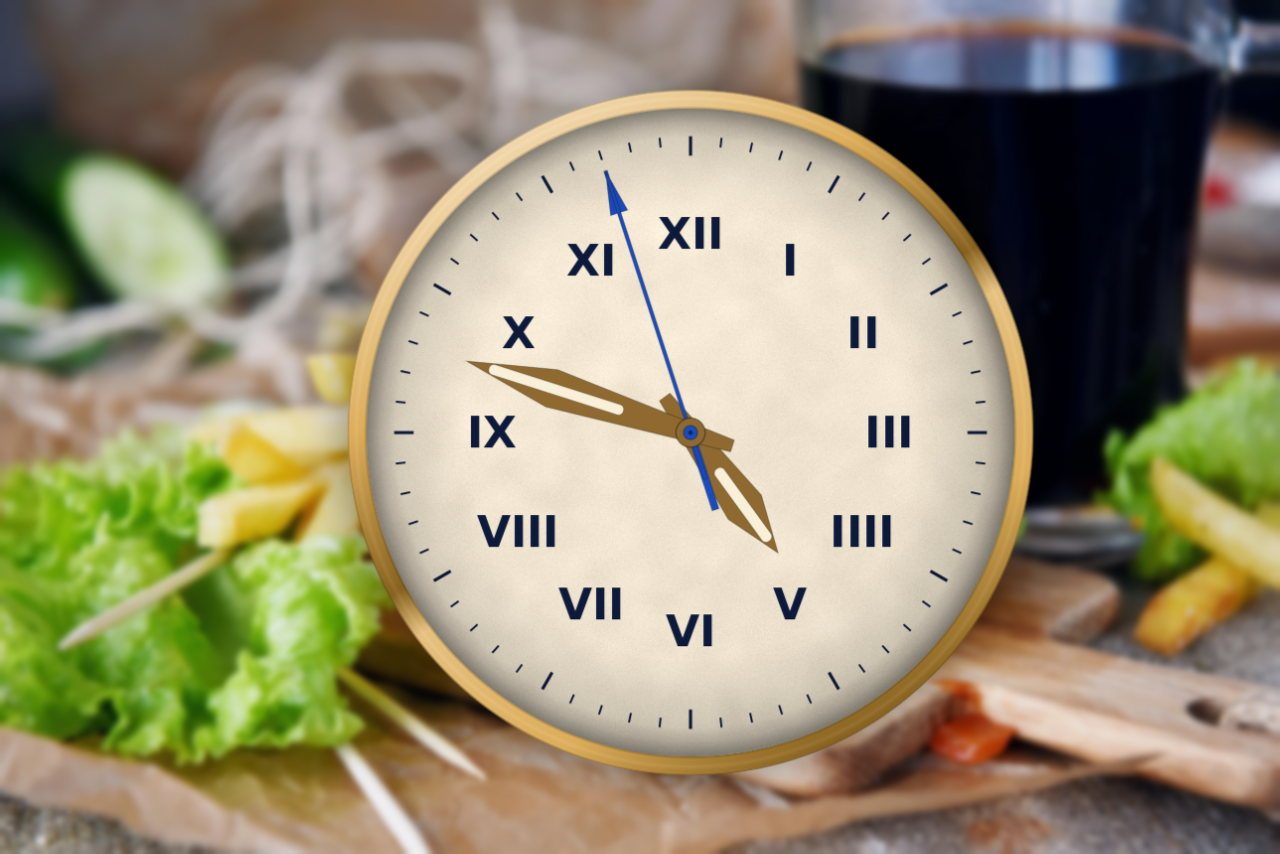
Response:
4h47m57s
